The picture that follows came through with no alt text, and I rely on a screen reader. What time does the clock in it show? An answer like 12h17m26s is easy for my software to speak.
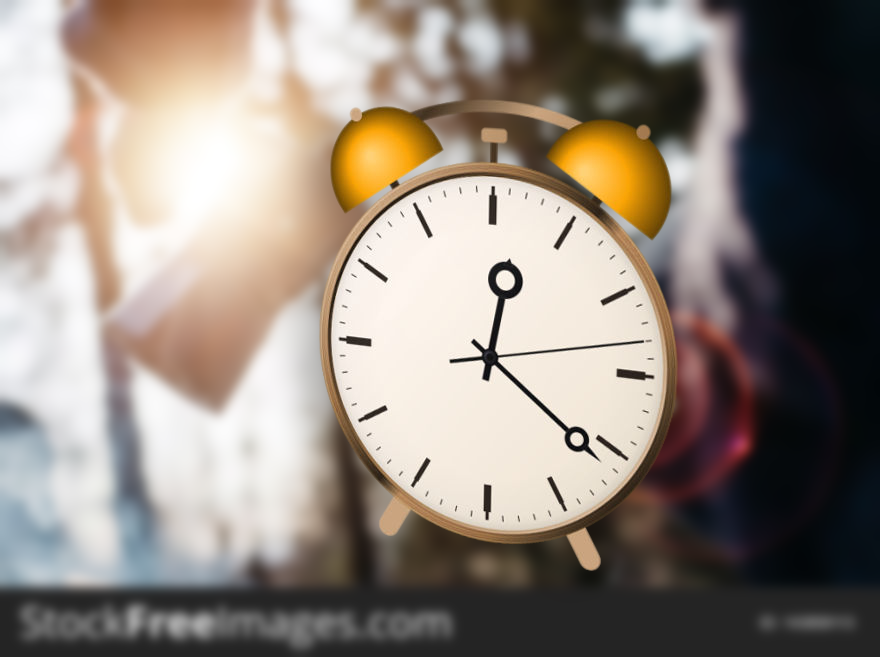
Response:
12h21m13s
